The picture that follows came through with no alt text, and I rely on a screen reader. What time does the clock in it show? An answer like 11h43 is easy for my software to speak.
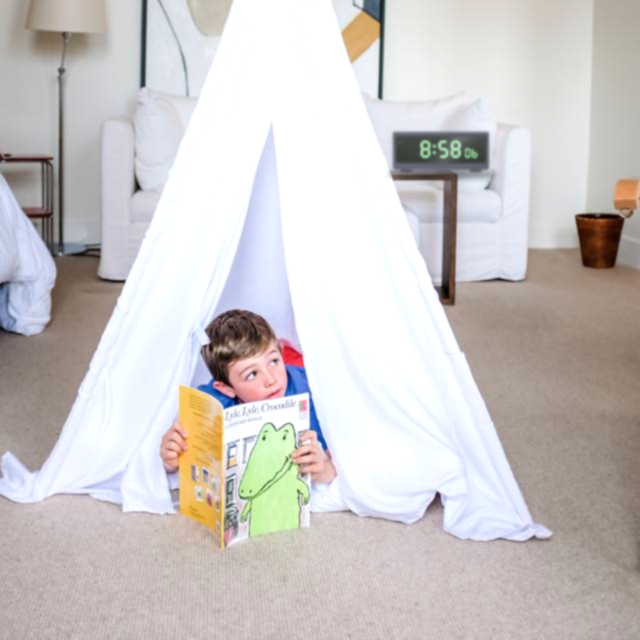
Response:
8h58
